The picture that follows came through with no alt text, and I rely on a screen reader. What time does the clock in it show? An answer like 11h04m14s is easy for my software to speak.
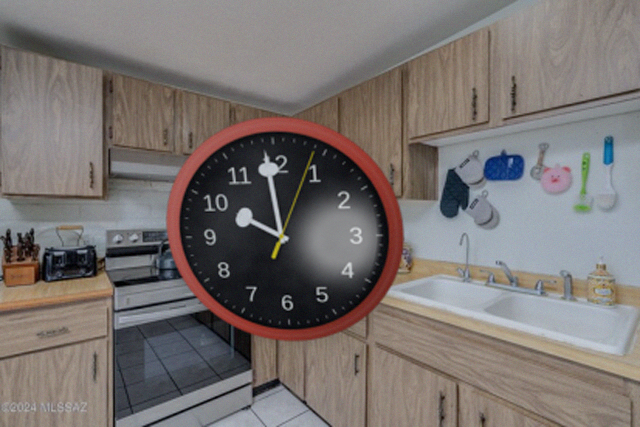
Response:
9h59m04s
